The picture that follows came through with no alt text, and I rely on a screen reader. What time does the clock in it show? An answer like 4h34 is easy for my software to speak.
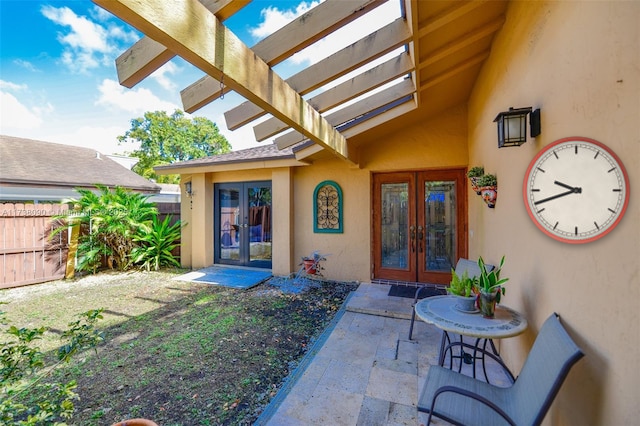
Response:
9h42
